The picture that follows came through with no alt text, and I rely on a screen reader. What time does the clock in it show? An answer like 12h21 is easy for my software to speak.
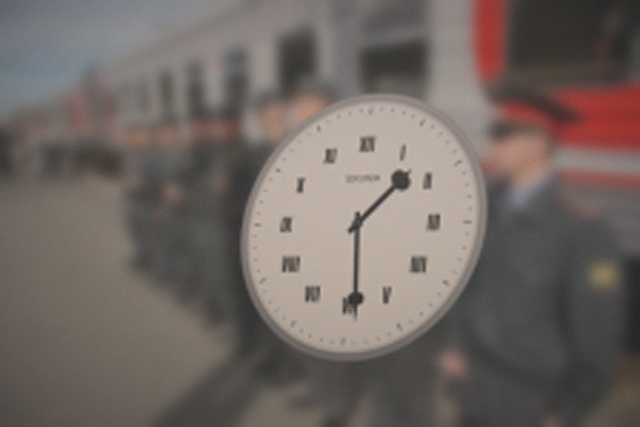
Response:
1h29
